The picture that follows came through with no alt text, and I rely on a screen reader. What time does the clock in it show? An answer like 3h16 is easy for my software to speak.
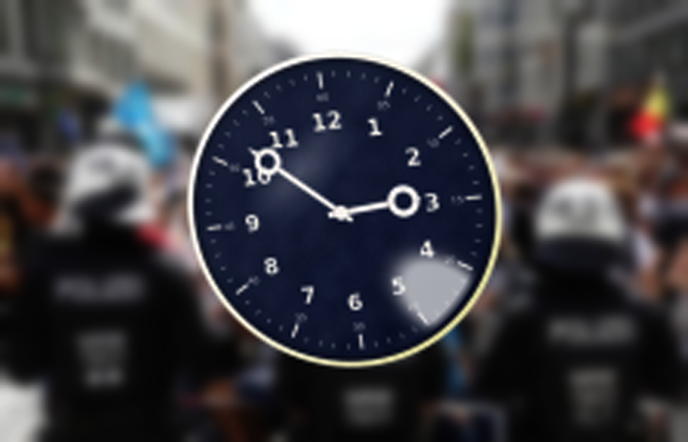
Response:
2h52
